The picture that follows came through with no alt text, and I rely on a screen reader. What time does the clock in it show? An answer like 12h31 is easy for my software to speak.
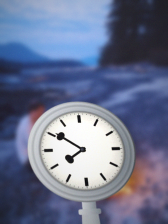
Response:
7h51
